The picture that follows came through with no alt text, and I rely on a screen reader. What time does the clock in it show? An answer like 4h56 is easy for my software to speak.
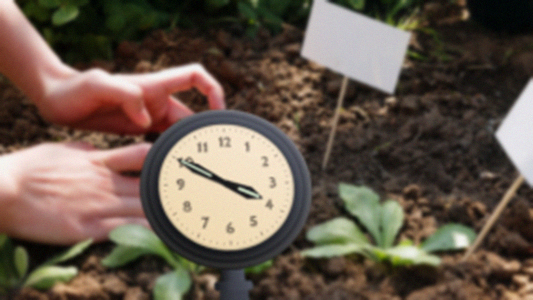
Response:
3h50
